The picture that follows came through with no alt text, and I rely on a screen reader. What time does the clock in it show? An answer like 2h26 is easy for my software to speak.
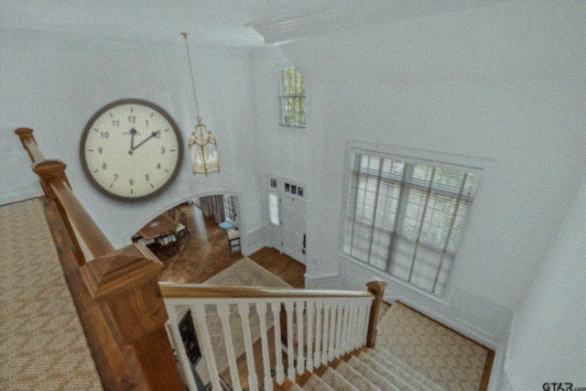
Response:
12h09
